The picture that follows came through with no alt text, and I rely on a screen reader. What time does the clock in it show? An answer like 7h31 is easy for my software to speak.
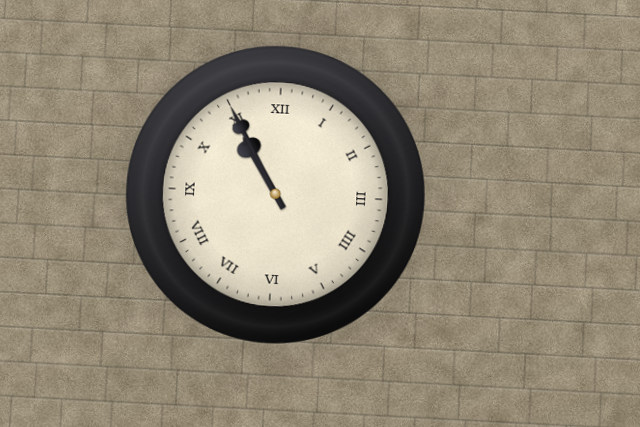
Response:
10h55
